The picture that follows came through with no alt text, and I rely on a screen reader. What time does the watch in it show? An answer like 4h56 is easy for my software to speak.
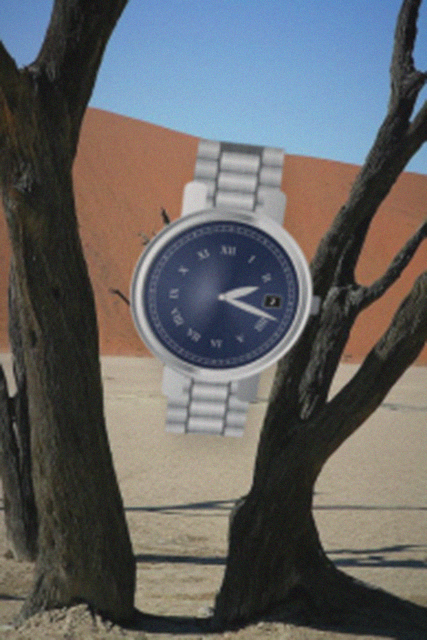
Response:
2h18
